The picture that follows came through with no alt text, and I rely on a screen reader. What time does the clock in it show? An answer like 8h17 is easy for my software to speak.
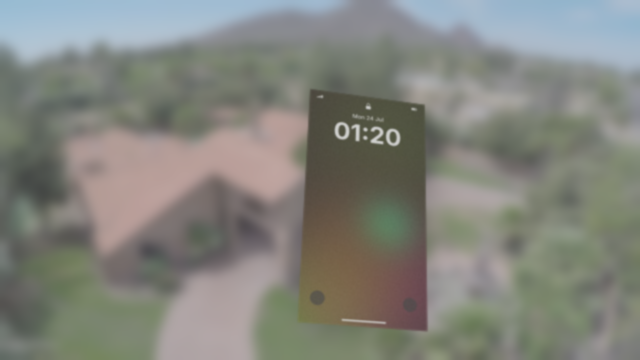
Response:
1h20
